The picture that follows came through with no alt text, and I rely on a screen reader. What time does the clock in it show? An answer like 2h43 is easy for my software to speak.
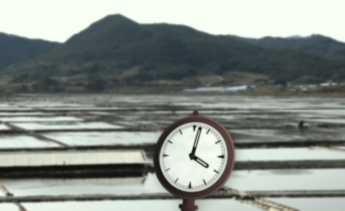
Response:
4h02
